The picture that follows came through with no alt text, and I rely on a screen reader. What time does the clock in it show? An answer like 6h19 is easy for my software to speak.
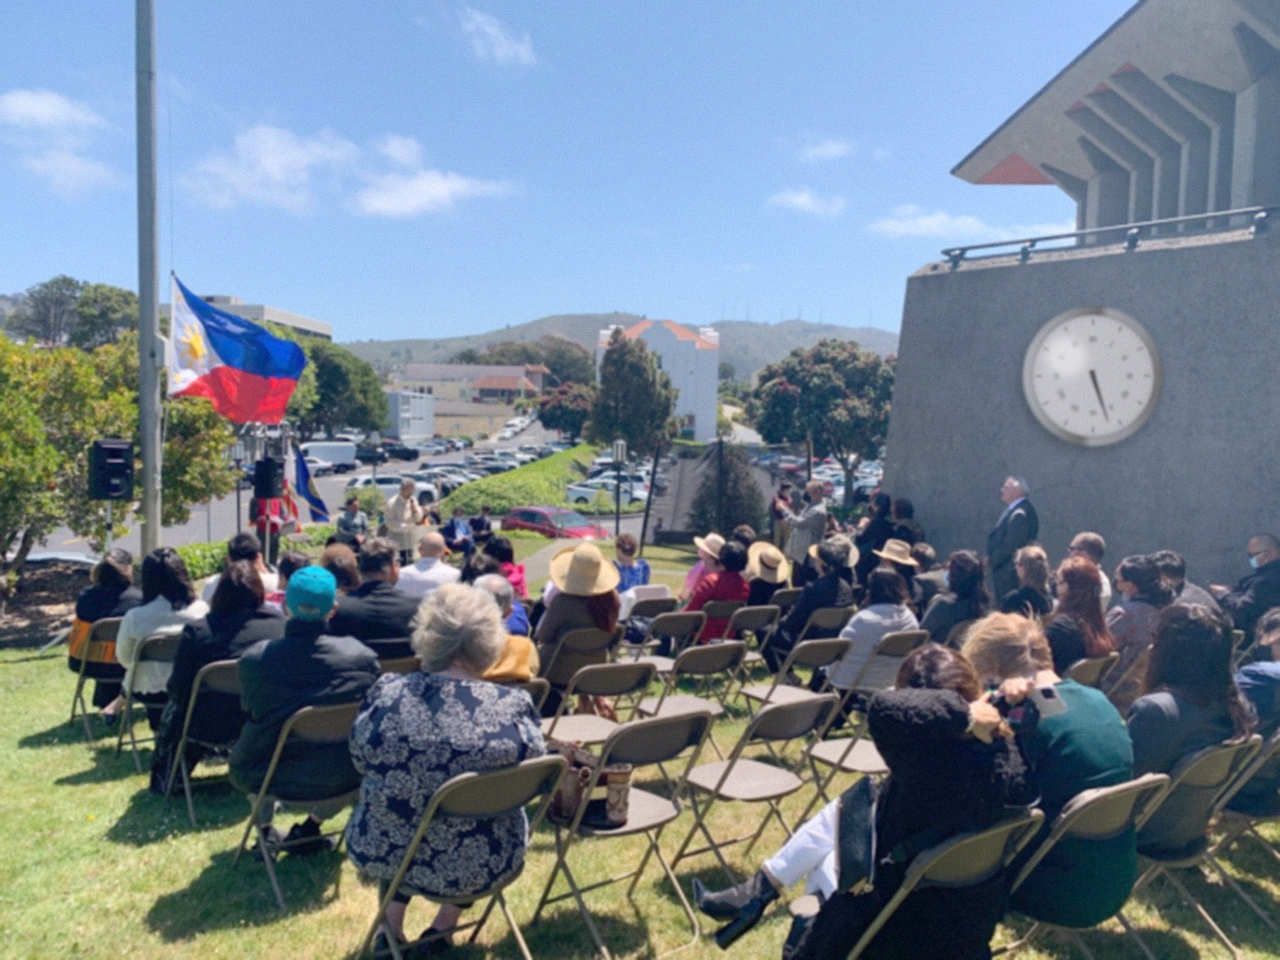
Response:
5h27
